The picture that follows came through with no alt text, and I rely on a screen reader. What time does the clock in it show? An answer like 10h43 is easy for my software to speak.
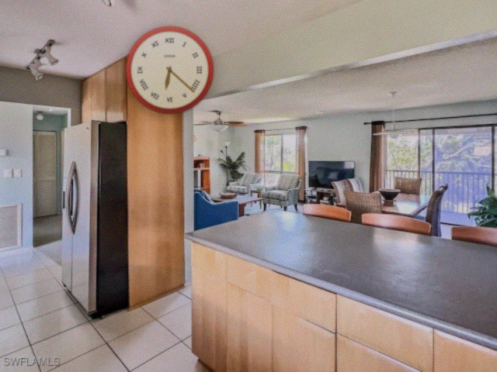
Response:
6h22
